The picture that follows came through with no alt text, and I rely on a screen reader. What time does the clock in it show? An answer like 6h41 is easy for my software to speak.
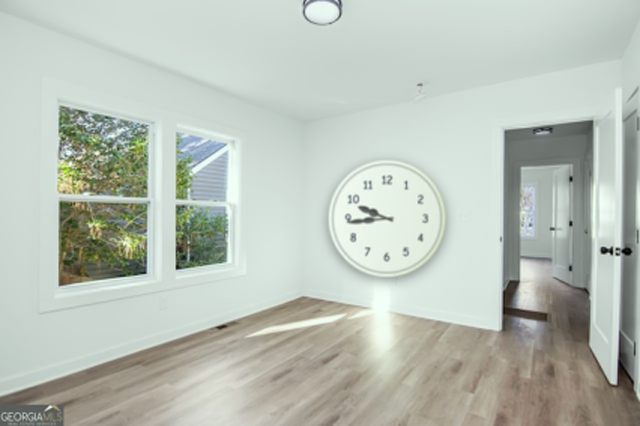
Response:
9h44
